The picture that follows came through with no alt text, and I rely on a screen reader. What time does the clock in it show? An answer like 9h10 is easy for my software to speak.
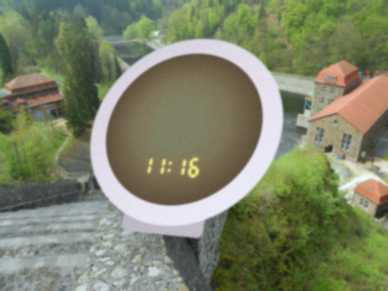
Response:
11h16
